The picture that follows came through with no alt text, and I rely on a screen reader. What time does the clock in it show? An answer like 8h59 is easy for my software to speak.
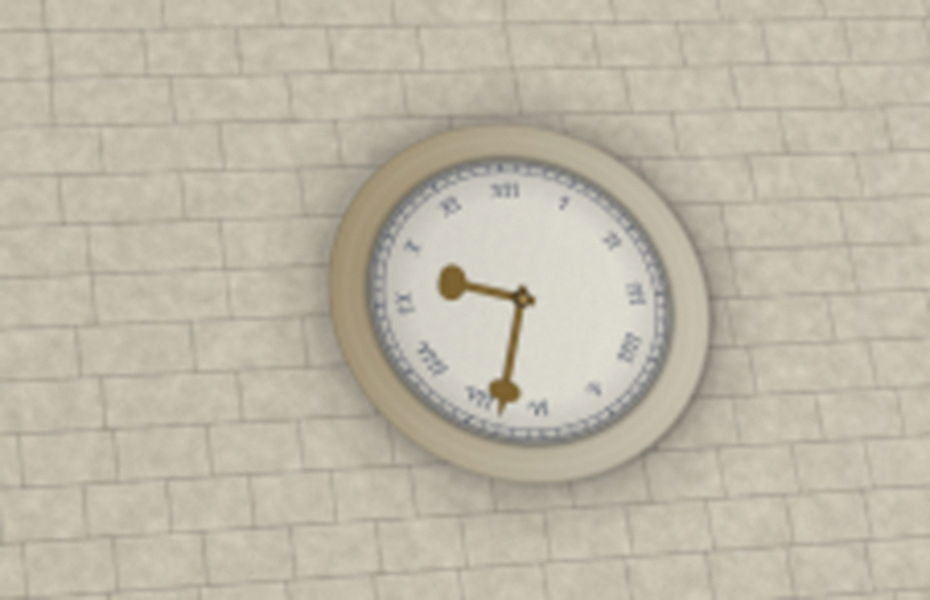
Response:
9h33
